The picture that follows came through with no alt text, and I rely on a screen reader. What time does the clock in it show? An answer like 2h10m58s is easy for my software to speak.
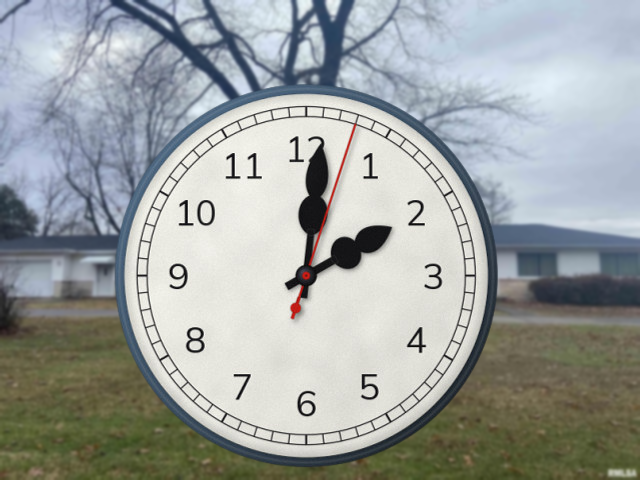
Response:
2h01m03s
